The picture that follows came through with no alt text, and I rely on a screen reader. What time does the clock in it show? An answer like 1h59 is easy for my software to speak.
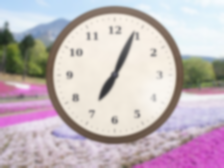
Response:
7h04
